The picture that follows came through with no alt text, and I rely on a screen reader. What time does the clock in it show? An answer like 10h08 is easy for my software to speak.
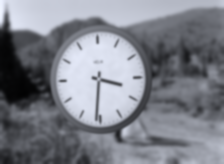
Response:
3h31
